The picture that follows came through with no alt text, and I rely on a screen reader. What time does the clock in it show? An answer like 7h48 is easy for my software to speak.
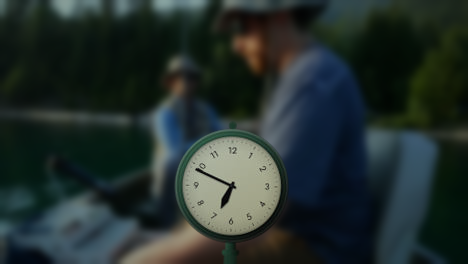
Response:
6h49
